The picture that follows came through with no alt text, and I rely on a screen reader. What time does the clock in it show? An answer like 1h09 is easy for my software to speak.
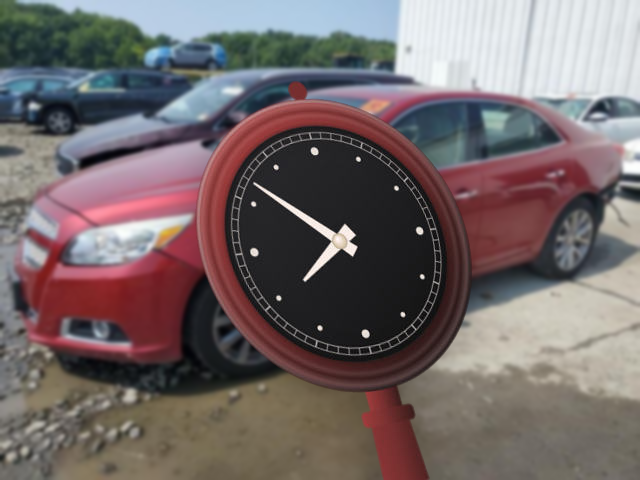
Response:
7h52
